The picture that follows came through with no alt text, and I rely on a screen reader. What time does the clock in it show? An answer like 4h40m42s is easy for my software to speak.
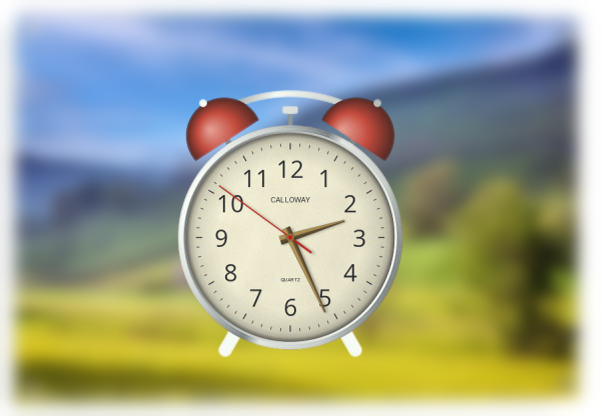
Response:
2h25m51s
